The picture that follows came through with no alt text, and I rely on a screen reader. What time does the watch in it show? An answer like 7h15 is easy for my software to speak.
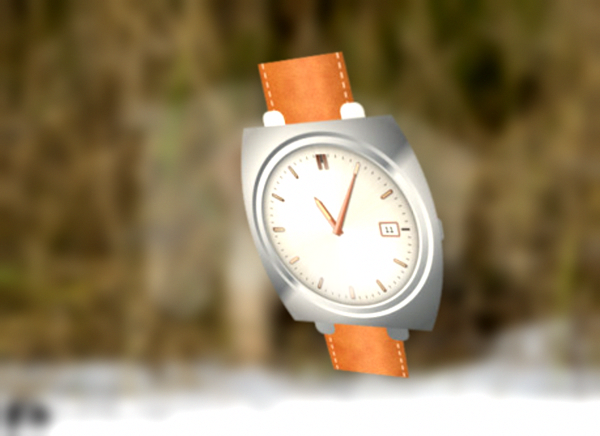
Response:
11h05
